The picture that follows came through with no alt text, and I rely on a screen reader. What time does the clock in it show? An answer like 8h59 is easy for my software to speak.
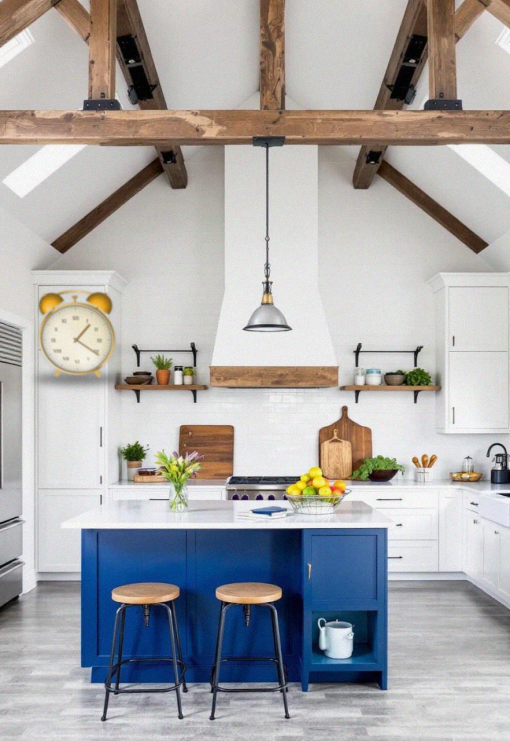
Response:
1h21
